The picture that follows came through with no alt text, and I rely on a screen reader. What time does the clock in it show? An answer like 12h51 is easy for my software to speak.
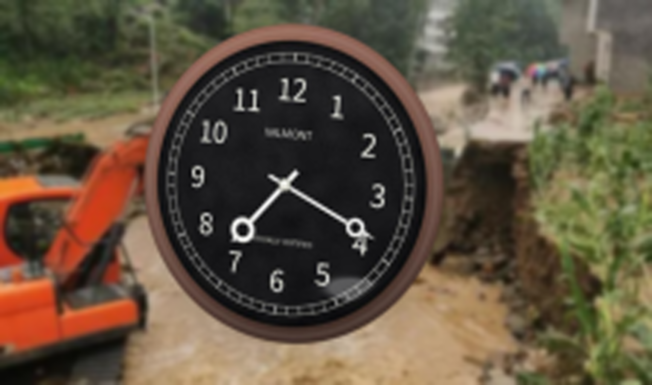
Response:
7h19
